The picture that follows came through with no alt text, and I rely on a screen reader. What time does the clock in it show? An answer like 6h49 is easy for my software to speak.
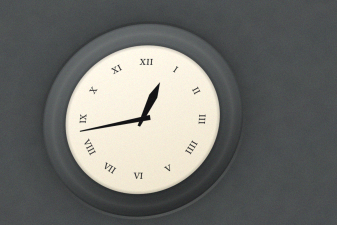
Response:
12h43
